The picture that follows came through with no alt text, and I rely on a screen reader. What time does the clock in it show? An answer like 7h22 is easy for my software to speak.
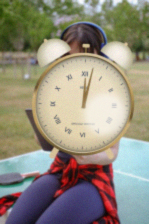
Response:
12h02
